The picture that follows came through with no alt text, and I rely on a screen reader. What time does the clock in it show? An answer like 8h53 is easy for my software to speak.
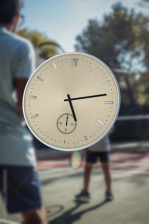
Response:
5h13
